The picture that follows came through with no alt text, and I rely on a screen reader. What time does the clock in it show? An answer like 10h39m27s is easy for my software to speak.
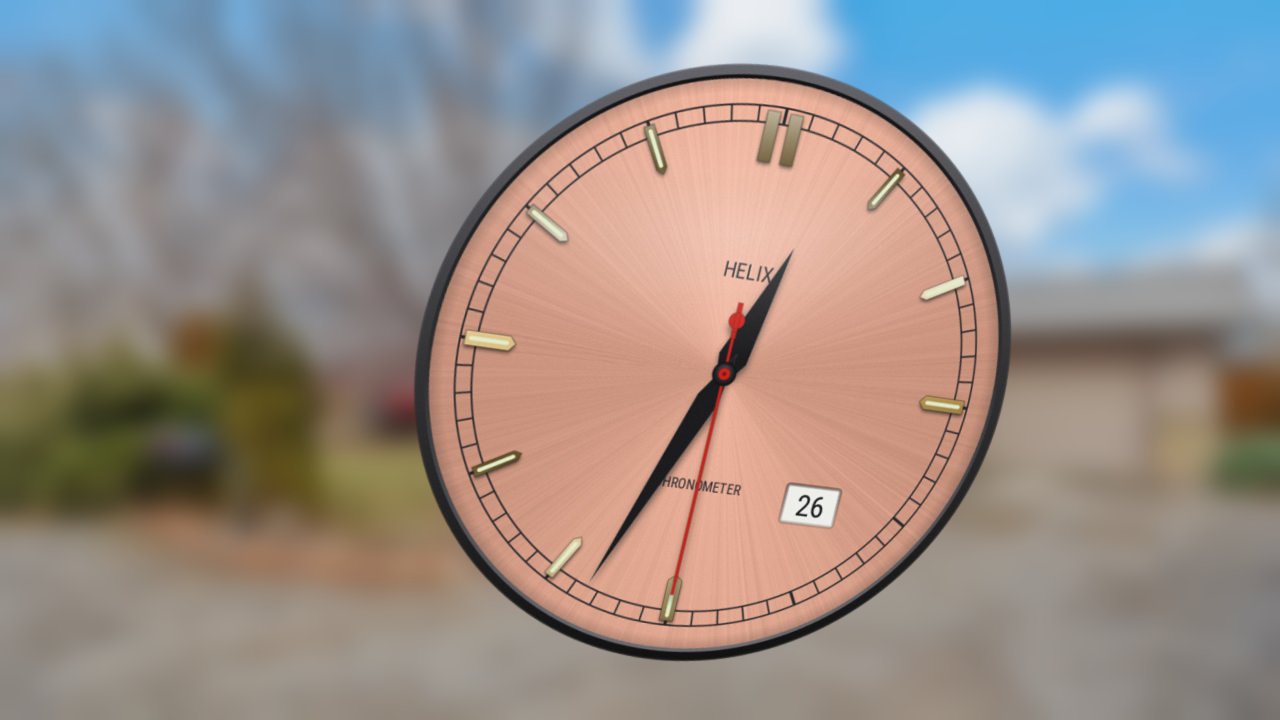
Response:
12h33m30s
